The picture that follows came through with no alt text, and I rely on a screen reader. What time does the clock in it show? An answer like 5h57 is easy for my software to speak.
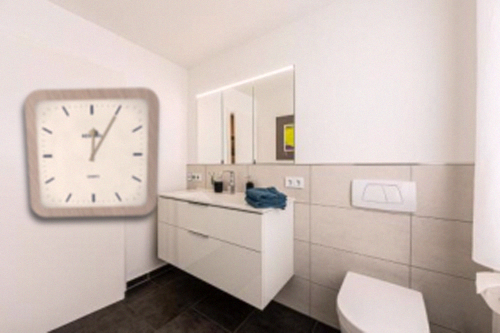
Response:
12h05
